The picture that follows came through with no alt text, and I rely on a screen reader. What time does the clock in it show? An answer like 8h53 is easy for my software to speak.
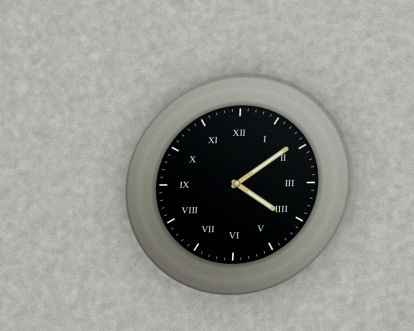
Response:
4h09
